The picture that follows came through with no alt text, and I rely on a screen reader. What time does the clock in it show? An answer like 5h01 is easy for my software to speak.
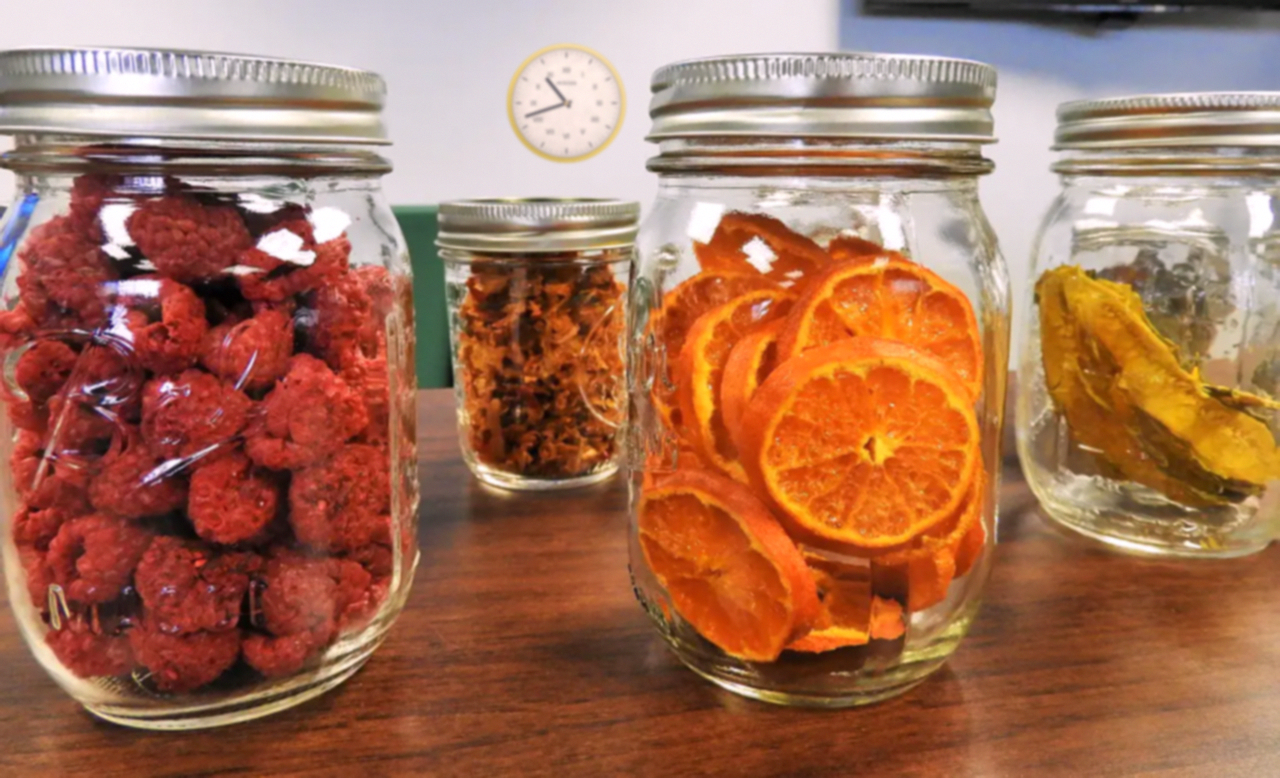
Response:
10h42
